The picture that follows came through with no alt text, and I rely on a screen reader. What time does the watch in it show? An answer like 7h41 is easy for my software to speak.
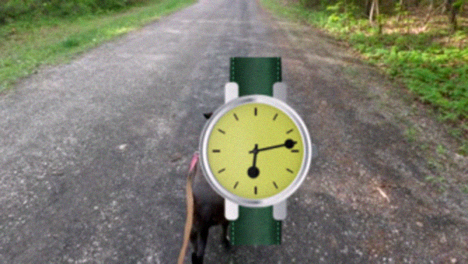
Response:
6h13
